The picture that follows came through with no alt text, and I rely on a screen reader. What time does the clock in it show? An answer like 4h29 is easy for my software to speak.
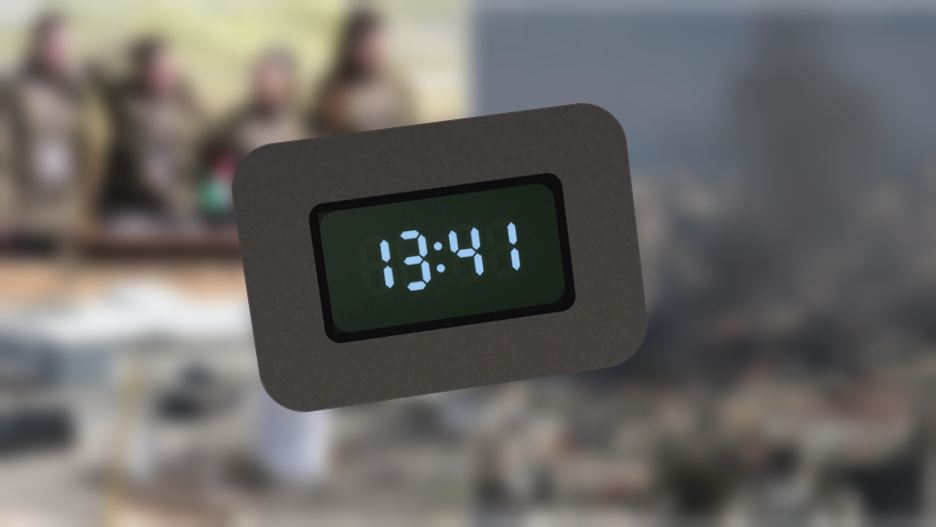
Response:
13h41
